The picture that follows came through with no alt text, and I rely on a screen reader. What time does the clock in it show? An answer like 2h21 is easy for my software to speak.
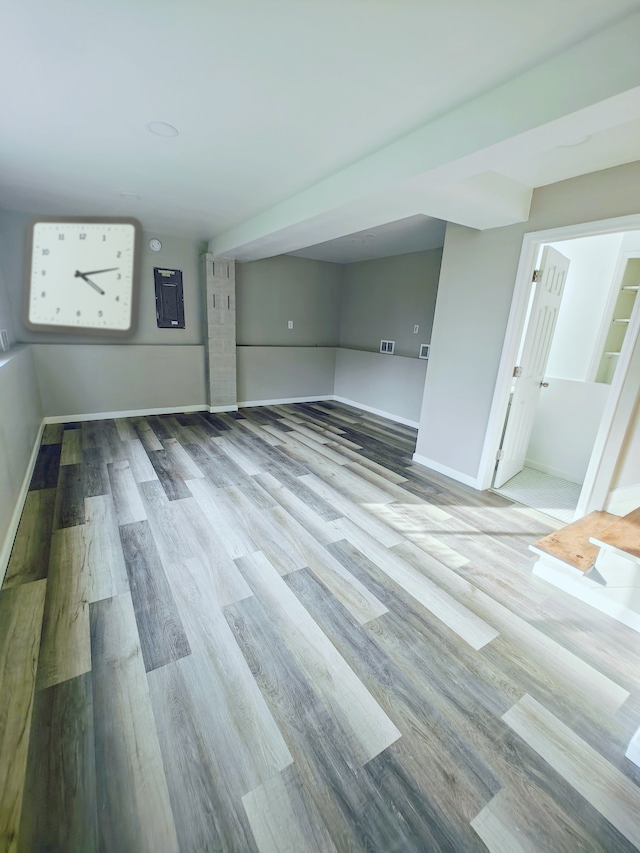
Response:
4h13
